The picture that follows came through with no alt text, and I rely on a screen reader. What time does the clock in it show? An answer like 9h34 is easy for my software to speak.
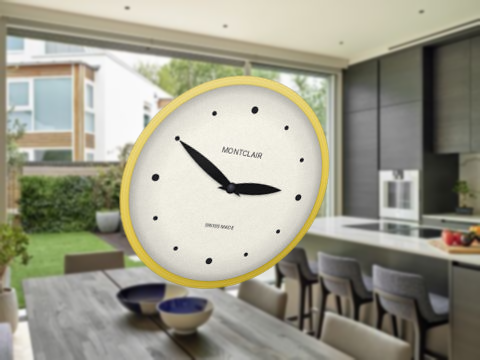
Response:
2h50
